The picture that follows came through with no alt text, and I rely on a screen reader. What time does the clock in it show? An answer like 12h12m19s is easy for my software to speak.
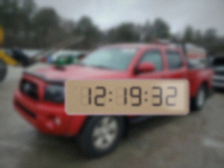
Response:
12h19m32s
